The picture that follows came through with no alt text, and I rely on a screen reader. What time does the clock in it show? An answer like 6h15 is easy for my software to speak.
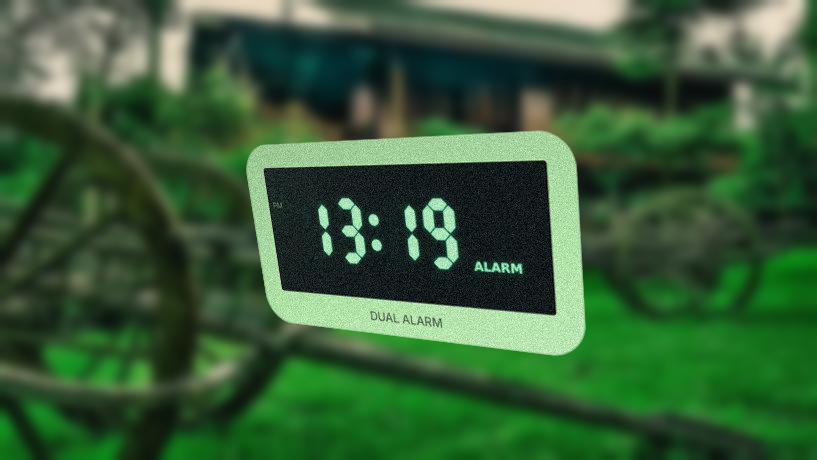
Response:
13h19
